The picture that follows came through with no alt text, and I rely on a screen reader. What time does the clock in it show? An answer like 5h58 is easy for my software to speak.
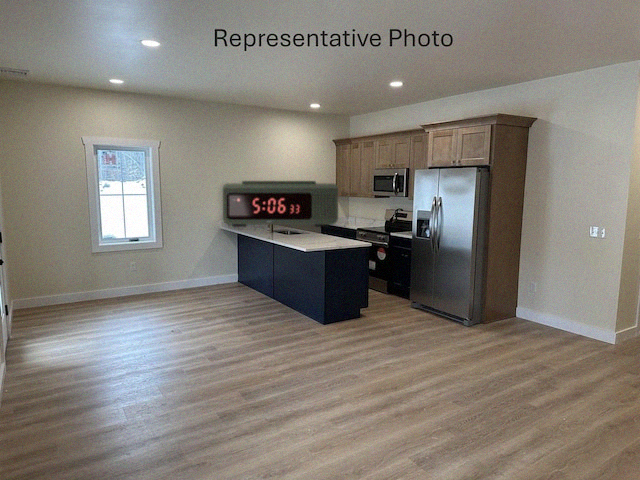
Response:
5h06
